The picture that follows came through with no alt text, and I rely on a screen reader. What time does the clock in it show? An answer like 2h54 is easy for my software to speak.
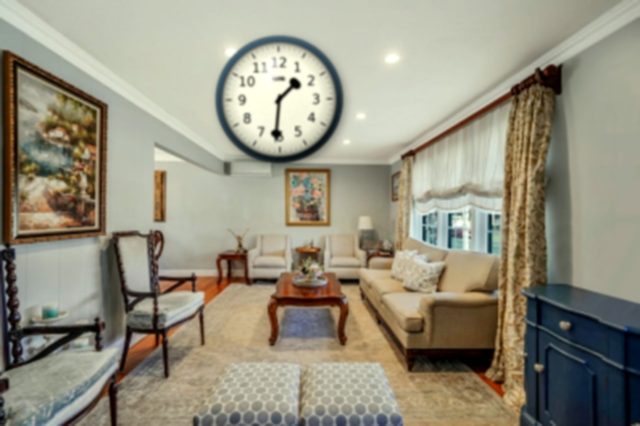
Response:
1h31
